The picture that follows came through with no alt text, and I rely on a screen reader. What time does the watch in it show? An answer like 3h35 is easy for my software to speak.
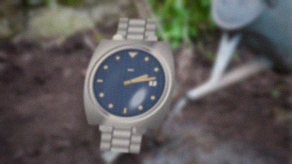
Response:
2h13
